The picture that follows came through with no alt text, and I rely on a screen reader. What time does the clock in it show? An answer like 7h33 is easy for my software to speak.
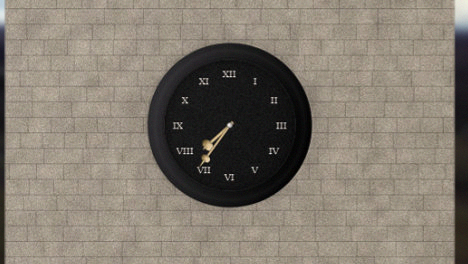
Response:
7h36
